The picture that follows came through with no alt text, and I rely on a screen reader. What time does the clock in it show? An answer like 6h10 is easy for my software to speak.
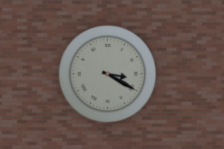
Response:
3h20
